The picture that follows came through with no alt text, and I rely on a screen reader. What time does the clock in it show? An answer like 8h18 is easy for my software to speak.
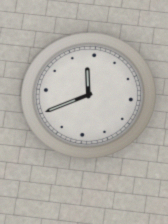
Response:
11h40
